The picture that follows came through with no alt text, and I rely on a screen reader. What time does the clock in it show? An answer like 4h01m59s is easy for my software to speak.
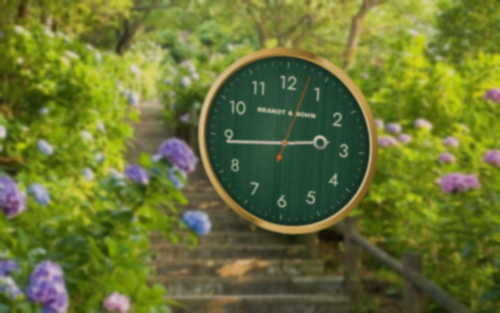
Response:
2h44m03s
